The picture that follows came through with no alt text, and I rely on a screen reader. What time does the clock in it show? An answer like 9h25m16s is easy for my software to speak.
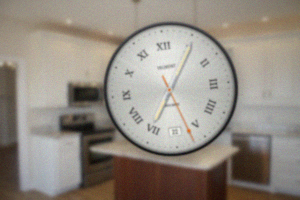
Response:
7h05m27s
